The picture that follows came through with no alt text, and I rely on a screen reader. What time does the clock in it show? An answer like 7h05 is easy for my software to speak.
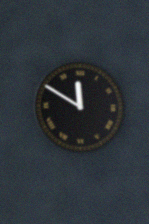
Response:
11h50
